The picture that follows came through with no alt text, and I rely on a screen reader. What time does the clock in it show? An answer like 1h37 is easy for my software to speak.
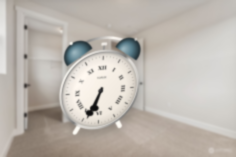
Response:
6h34
